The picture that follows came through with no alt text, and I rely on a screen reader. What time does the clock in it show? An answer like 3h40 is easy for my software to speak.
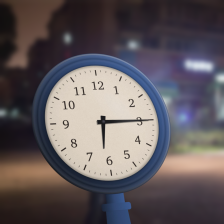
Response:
6h15
